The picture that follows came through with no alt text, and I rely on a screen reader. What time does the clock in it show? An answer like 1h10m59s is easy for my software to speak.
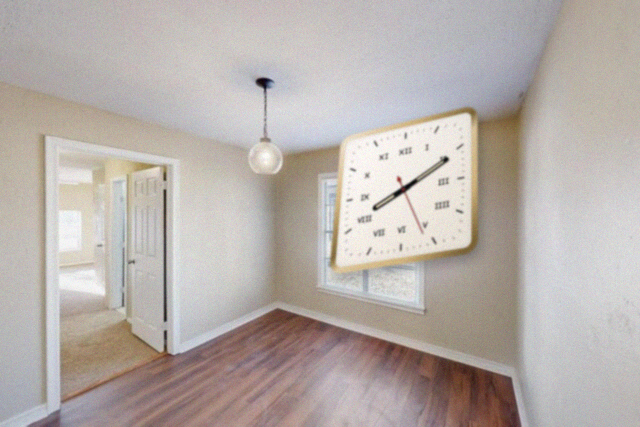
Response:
8h10m26s
